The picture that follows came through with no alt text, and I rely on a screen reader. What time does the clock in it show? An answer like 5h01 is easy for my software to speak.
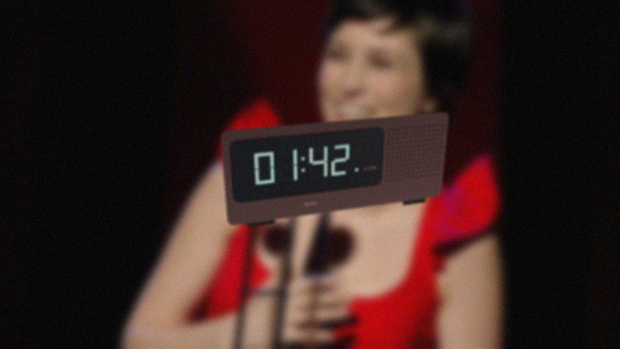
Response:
1h42
